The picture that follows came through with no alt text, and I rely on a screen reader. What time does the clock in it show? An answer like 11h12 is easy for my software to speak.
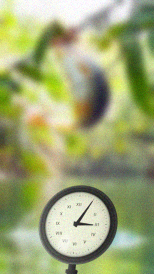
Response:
3h05
